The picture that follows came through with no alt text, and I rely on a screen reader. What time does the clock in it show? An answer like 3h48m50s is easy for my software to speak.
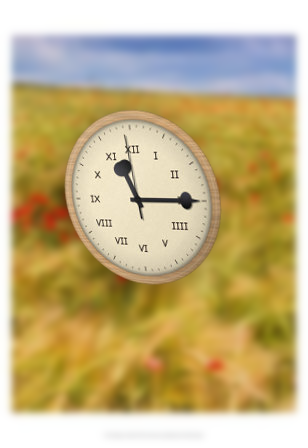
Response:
11h14m59s
